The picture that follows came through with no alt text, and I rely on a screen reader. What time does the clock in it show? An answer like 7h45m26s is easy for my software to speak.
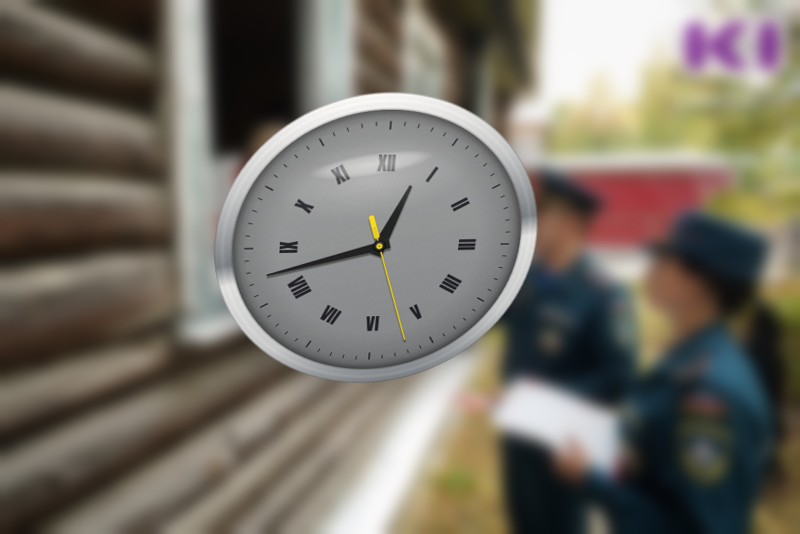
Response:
12h42m27s
